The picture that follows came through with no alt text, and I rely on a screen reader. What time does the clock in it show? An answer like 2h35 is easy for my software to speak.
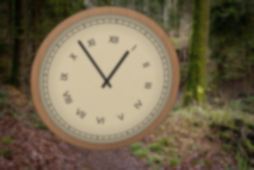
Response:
12h53
